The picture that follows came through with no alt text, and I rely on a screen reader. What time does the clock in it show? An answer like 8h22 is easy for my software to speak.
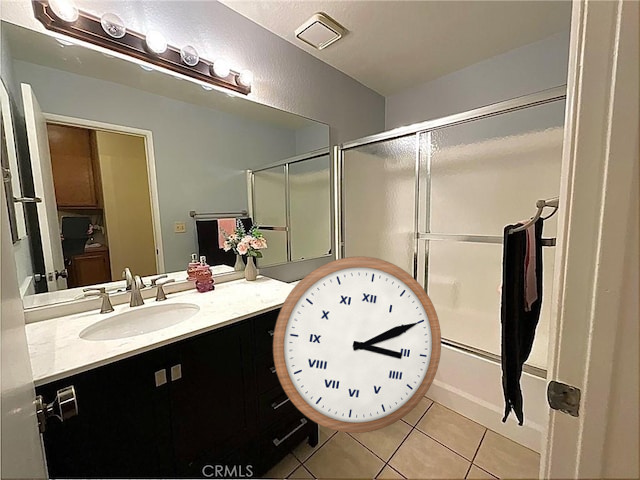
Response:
3h10
